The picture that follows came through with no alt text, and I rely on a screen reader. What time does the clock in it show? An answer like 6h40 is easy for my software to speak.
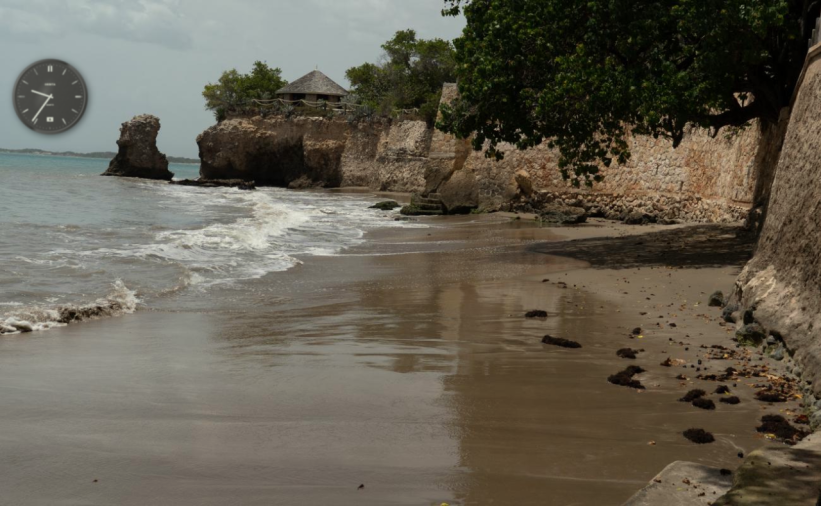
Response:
9h36
